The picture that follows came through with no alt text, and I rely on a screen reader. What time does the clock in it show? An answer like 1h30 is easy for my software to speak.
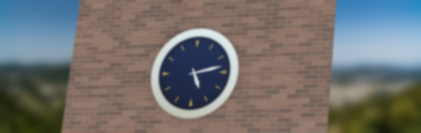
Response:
5h13
